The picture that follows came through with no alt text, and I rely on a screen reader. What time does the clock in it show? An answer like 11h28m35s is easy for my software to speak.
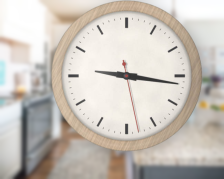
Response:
9h16m28s
